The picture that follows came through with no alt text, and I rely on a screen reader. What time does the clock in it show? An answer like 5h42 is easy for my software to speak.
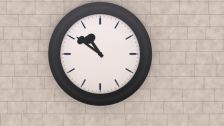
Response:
10h51
